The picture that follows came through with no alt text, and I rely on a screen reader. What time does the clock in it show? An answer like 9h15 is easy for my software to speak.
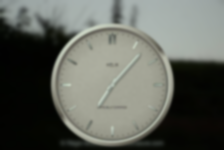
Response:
7h07
